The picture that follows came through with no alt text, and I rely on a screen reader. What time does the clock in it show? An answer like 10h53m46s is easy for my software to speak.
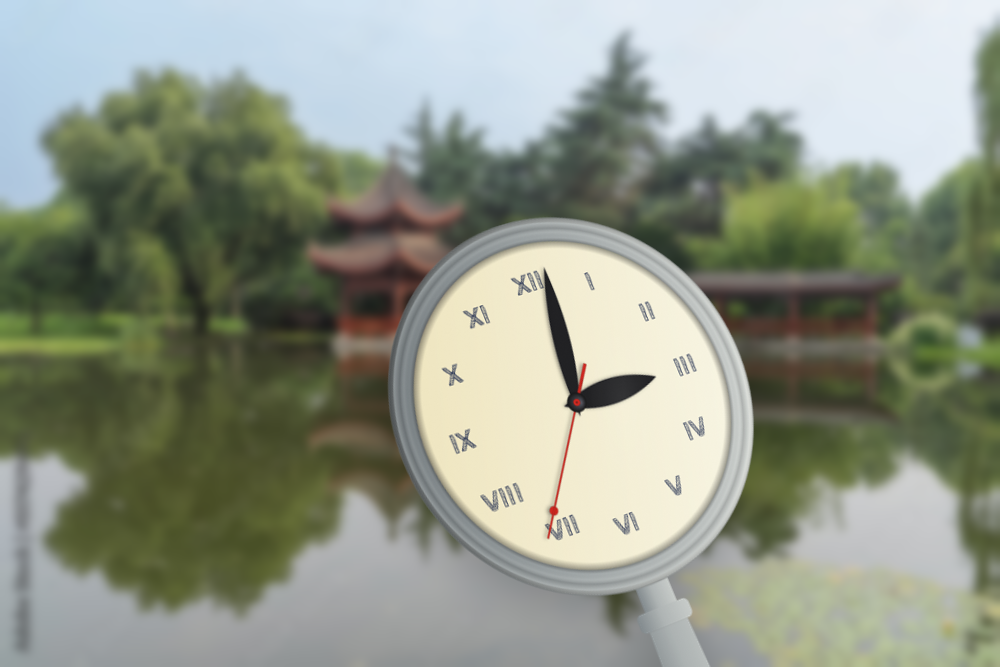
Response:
3h01m36s
